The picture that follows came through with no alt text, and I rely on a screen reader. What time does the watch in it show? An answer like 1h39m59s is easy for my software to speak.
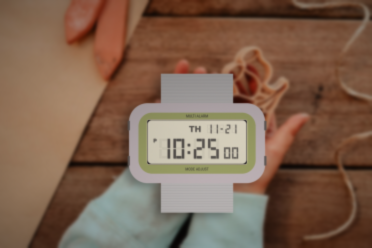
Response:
10h25m00s
